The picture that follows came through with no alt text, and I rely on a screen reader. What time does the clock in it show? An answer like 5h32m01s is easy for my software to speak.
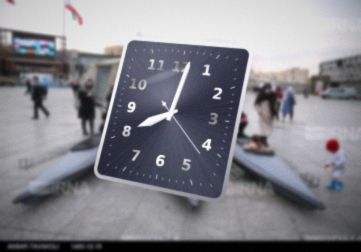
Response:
8h01m22s
